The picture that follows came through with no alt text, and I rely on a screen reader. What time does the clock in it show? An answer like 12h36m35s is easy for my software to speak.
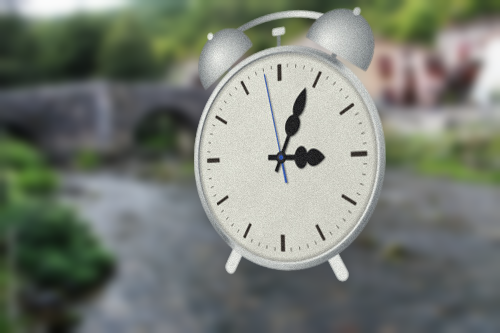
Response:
3h03m58s
